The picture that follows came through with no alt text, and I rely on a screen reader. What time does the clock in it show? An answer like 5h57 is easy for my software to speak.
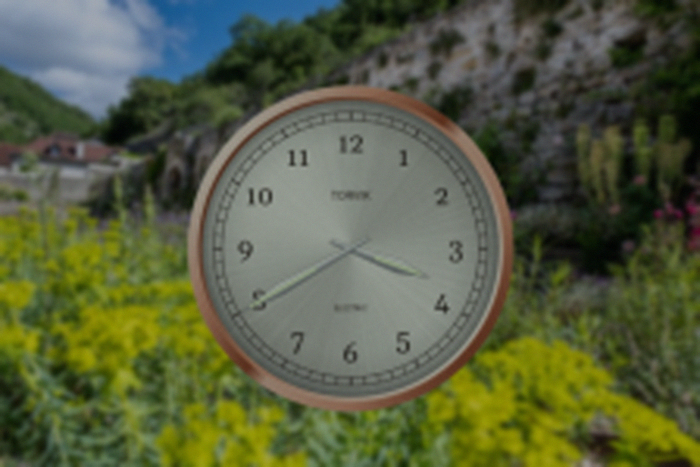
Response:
3h40
